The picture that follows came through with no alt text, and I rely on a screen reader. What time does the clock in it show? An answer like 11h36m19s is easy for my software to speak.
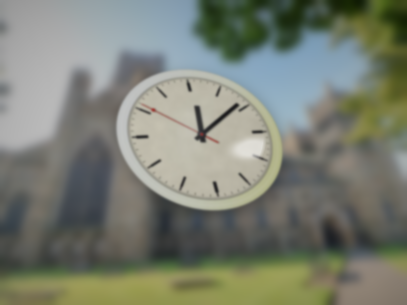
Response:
12h08m51s
